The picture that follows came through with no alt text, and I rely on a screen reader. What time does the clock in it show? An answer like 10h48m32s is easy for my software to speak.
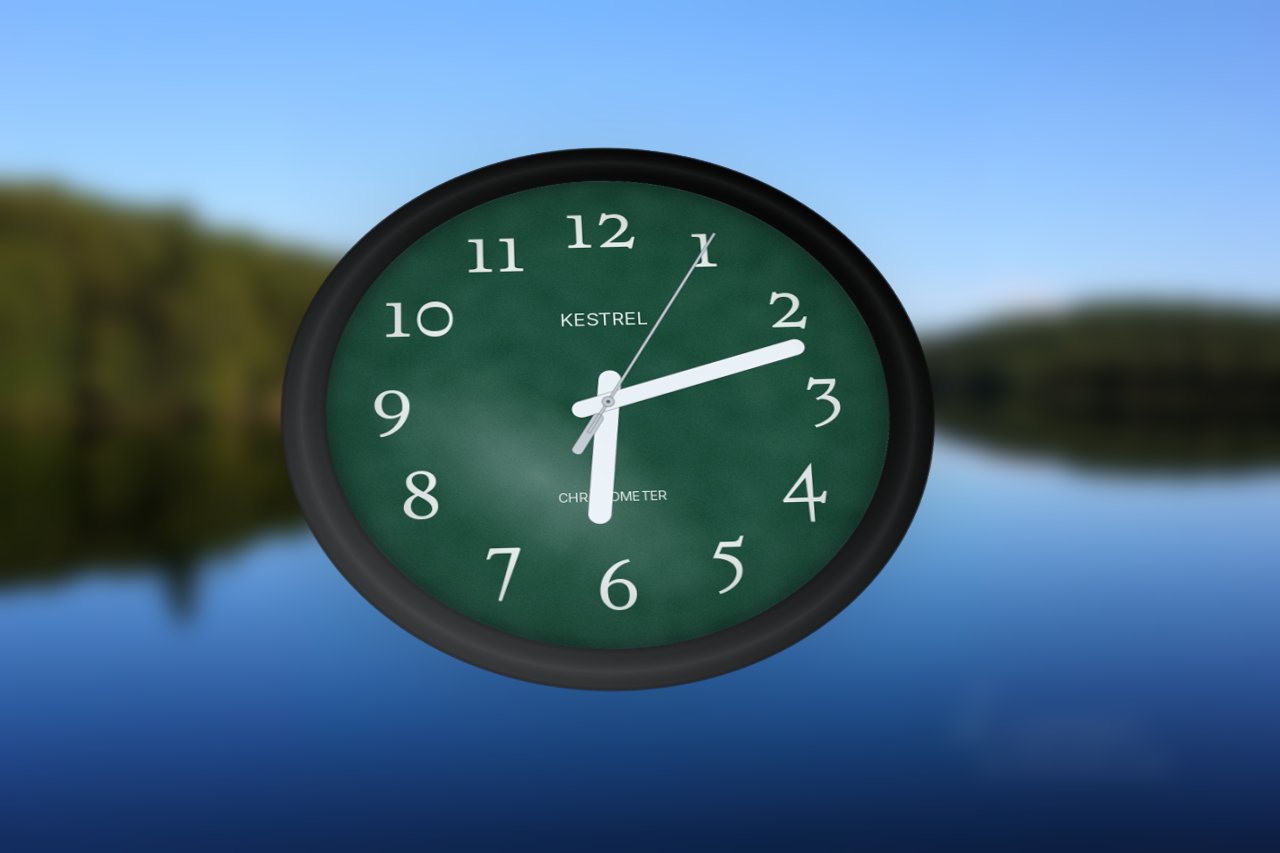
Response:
6h12m05s
